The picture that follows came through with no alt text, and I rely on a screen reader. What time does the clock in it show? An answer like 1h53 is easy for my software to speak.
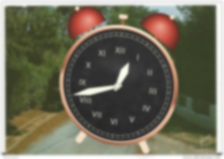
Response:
12h42
